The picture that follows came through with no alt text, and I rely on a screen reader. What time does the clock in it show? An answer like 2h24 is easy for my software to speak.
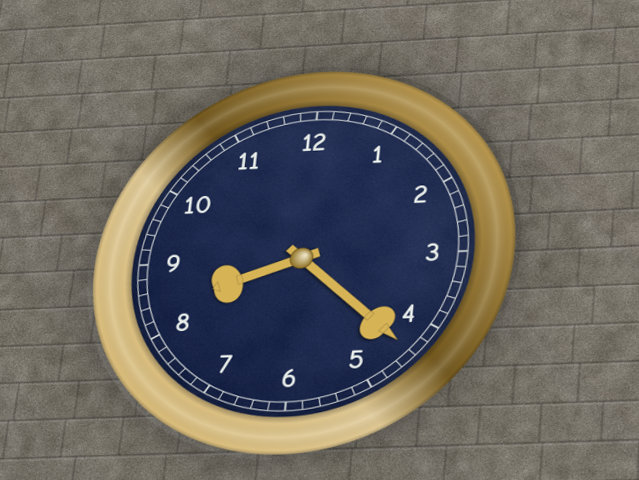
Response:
8h22
